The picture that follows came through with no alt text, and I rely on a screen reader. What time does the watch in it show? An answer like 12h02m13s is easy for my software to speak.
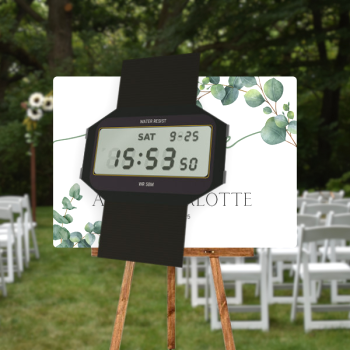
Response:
15h53m50s
